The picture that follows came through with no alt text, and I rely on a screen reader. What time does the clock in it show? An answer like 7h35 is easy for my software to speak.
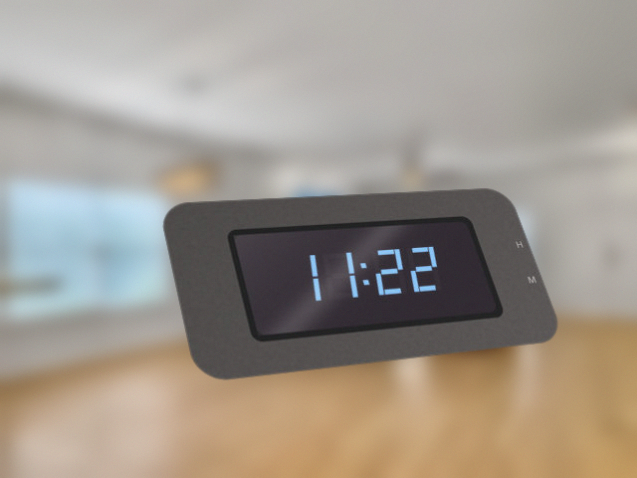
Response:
11h22
